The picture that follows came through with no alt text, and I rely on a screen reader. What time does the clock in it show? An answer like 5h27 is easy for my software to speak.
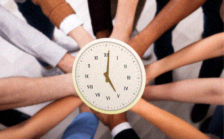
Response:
5h01
